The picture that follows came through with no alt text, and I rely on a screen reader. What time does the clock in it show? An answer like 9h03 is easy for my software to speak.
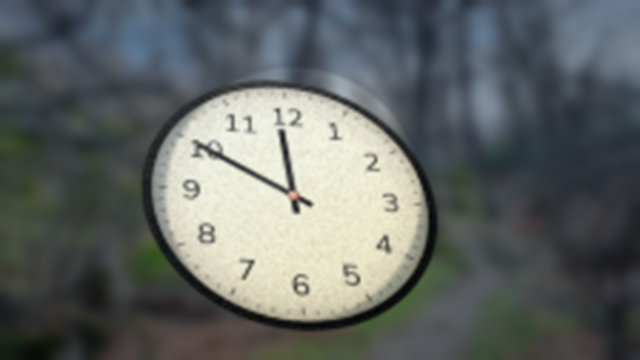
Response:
11h50
